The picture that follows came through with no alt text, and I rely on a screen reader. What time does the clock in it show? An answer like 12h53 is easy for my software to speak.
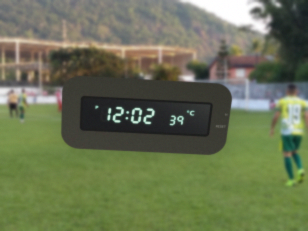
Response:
12h02
